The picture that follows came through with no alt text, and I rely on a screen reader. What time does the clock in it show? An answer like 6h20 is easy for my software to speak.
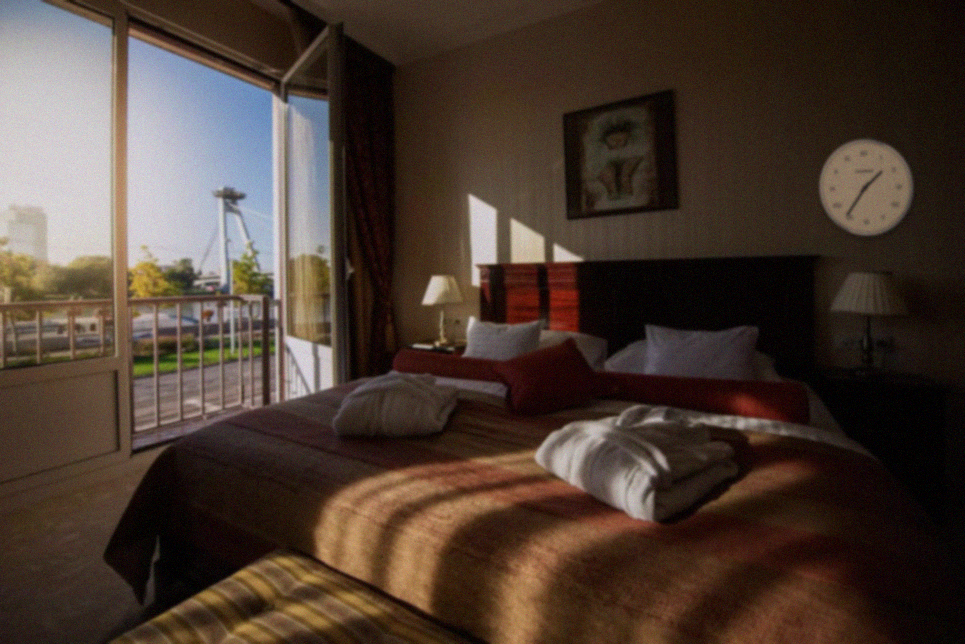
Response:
1h36
